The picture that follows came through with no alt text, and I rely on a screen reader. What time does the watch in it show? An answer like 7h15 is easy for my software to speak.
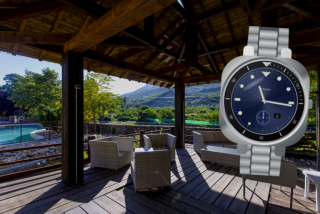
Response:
11h16
